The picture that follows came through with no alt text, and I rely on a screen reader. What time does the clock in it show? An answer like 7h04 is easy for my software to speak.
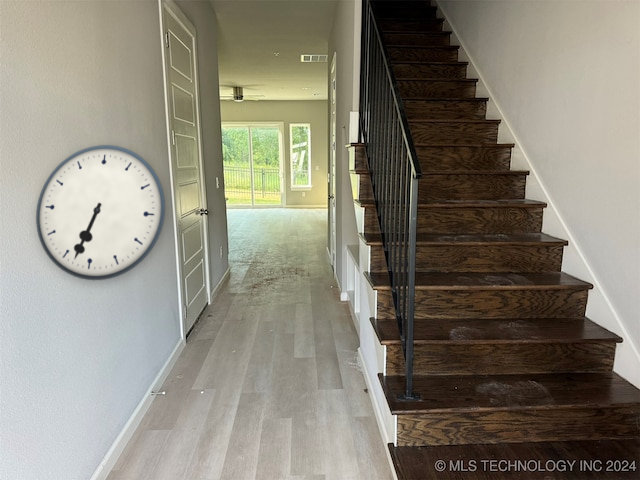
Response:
6h33
